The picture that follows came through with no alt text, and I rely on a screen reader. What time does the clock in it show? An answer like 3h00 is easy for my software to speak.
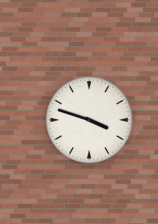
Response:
3h48
